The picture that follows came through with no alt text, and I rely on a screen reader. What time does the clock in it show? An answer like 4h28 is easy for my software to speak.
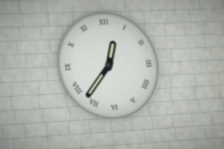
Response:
12h37
